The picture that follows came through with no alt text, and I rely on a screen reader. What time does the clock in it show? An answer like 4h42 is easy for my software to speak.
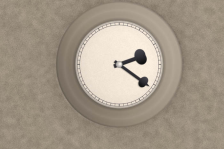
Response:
2h21
